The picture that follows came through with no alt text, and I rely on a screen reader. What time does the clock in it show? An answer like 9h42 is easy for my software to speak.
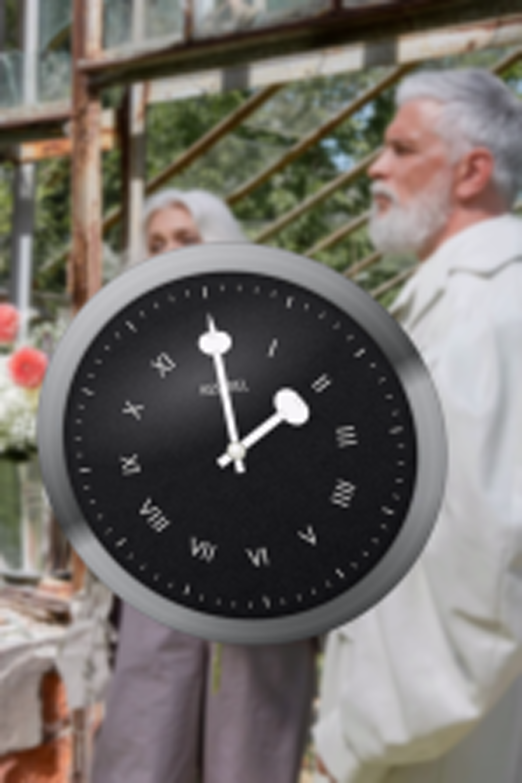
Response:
2h00
